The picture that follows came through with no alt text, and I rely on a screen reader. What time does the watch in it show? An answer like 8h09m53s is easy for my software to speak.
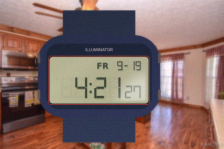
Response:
4h21m27s
